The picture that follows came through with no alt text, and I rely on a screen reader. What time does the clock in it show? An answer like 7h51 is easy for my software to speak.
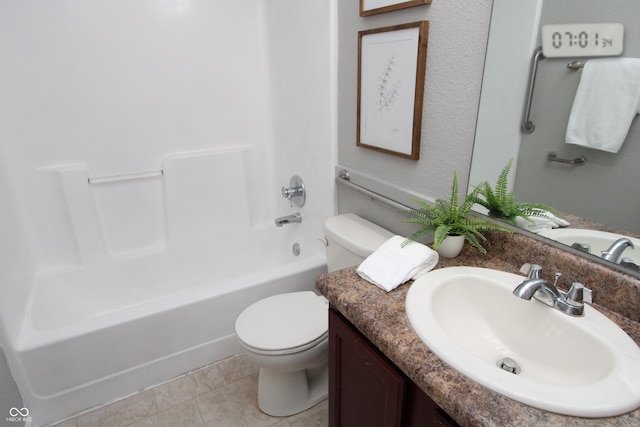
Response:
7h01
